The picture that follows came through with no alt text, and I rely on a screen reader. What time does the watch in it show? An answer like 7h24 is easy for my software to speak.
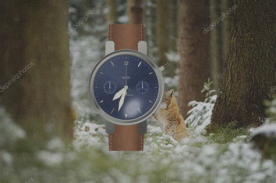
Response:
7h33
